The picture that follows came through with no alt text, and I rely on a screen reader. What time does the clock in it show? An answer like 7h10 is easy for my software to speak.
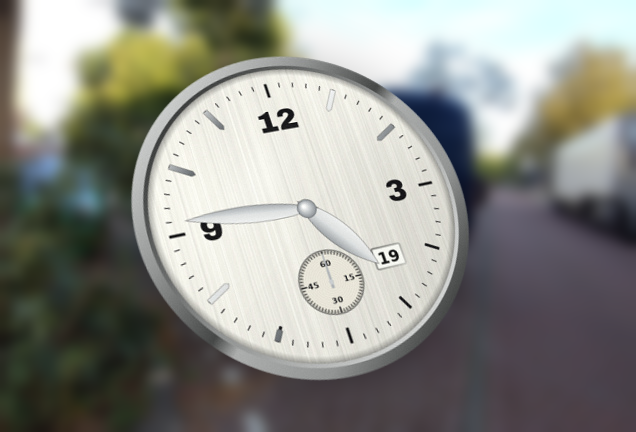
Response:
4h46
